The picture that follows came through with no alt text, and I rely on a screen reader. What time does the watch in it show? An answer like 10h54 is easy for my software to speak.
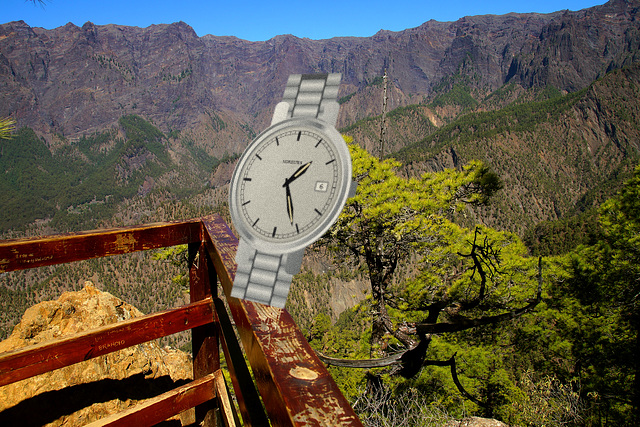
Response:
1h26
